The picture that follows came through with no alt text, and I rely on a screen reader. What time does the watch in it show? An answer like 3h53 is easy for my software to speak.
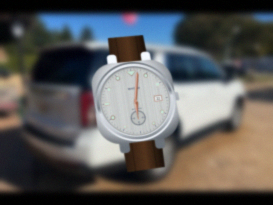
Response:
6h02
